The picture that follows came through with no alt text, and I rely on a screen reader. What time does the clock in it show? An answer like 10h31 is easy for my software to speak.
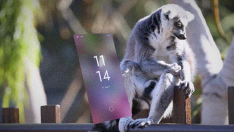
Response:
11h14
